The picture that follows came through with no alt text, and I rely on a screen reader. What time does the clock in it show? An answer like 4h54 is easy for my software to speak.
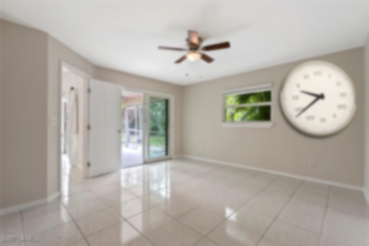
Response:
9h39
